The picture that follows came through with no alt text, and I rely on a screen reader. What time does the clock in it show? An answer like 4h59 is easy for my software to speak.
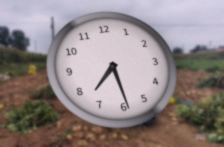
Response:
7h29
